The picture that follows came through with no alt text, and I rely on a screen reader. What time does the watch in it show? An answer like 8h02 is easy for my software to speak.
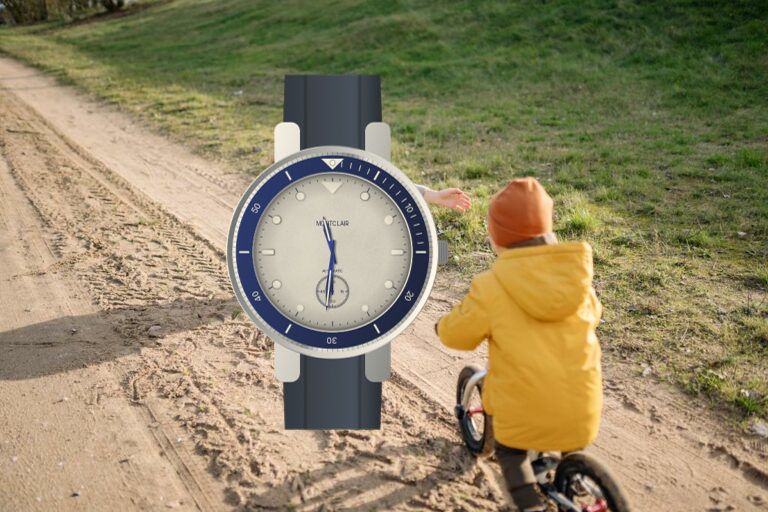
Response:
11h31
